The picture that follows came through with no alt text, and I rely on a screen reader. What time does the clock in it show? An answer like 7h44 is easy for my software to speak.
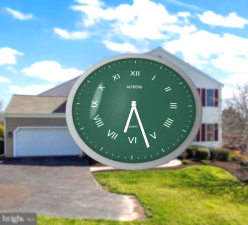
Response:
6h27
